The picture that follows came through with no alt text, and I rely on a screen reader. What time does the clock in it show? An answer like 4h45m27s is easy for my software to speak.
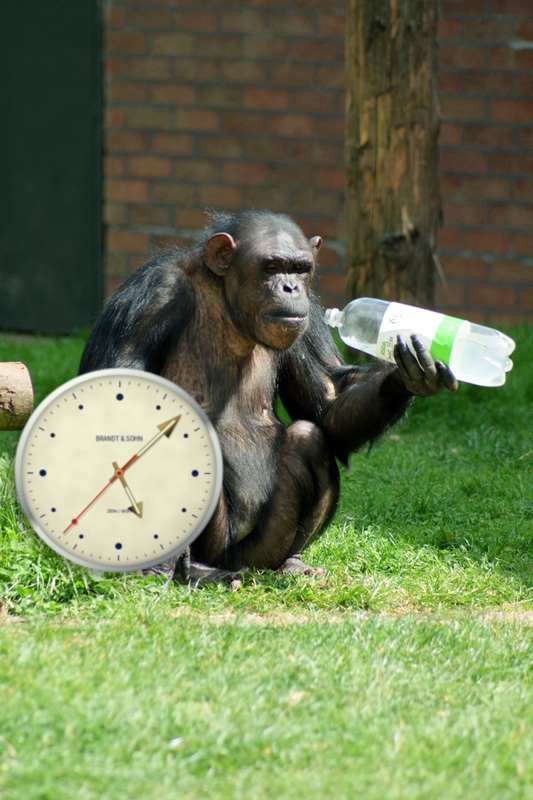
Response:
5h07m37s
